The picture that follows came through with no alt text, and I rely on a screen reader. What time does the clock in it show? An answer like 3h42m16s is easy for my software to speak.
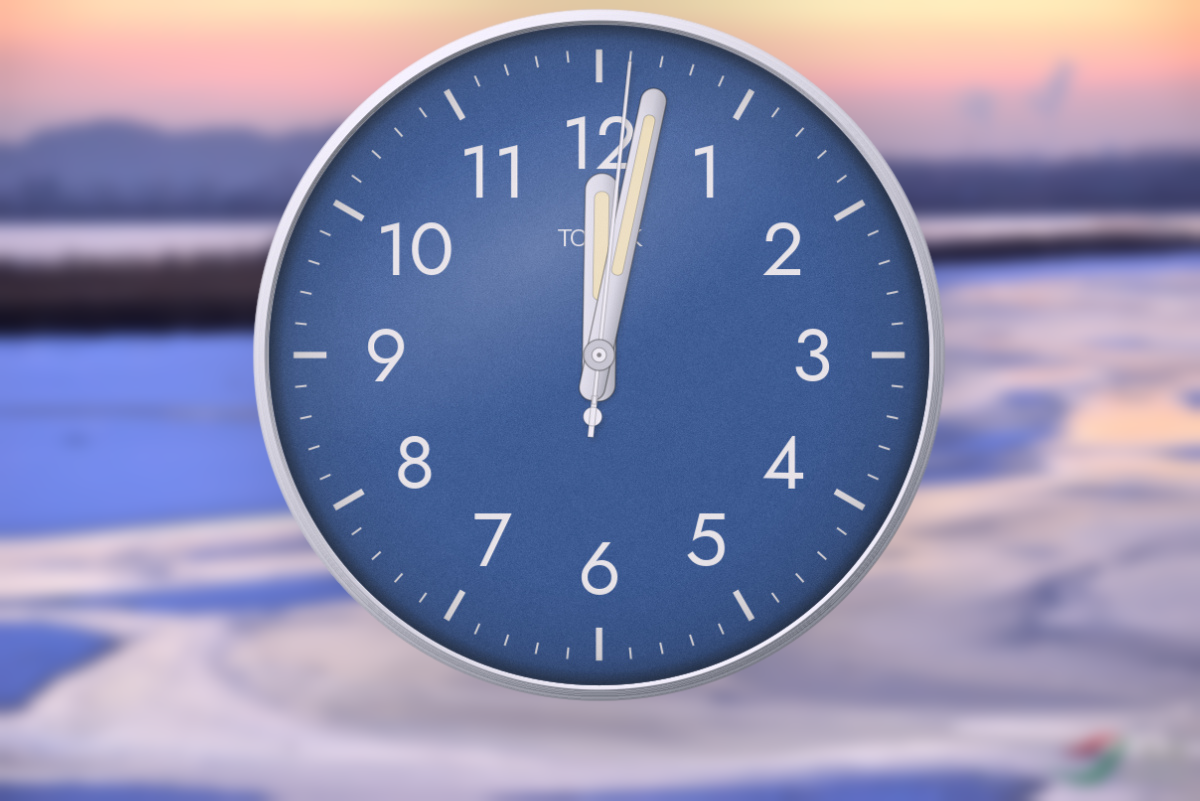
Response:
12h02m01s
